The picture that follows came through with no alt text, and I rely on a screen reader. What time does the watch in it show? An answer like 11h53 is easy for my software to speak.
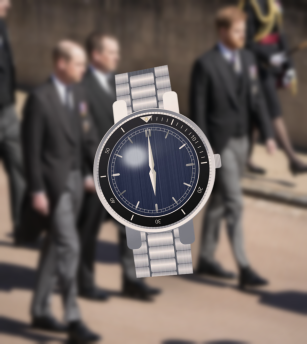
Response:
6h00
